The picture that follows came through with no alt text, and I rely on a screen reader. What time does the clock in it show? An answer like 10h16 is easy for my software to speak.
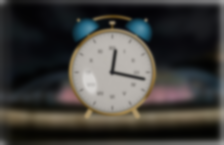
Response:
12h17
